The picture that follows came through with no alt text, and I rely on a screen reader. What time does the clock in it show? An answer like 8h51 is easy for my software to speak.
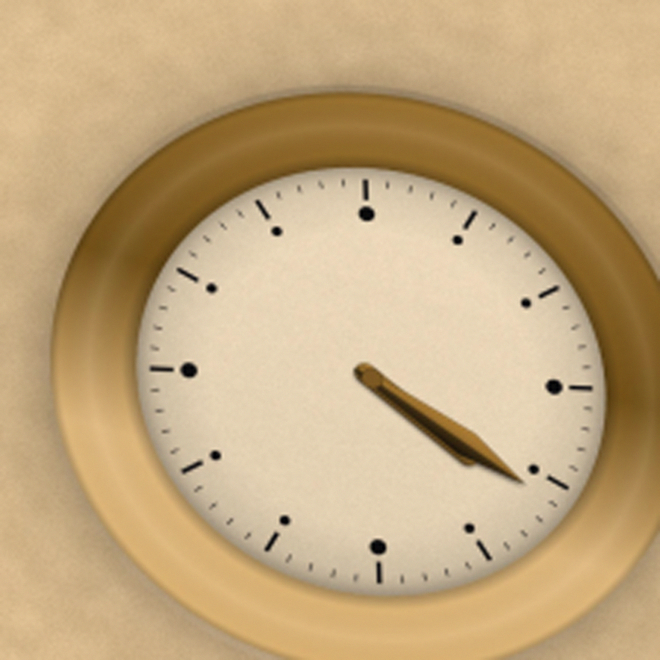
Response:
4h21
